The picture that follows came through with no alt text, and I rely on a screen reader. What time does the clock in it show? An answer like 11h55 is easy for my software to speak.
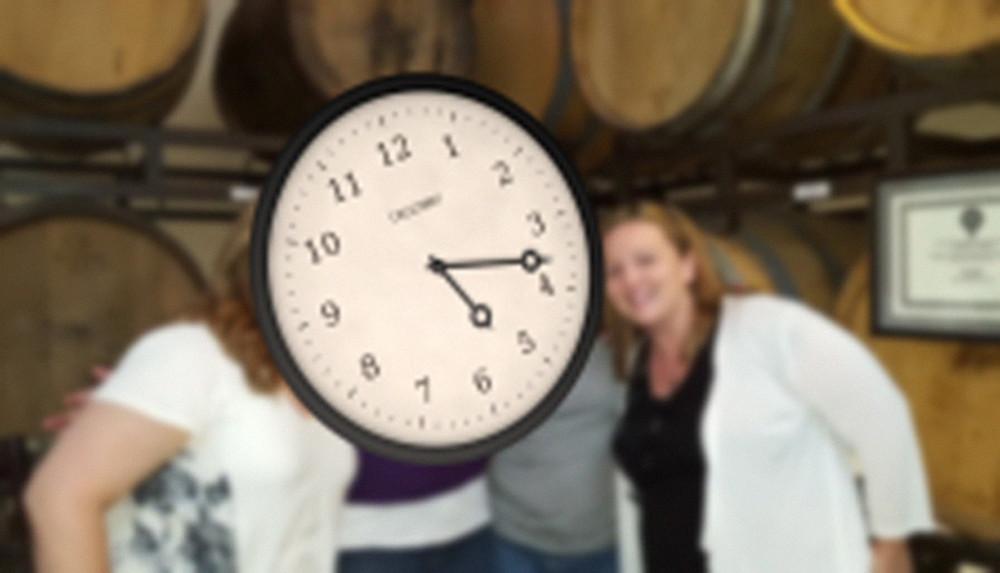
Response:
5h18
